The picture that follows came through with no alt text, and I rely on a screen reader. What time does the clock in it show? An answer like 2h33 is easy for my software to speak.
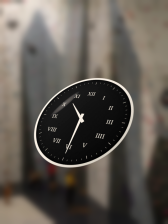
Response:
10h30
